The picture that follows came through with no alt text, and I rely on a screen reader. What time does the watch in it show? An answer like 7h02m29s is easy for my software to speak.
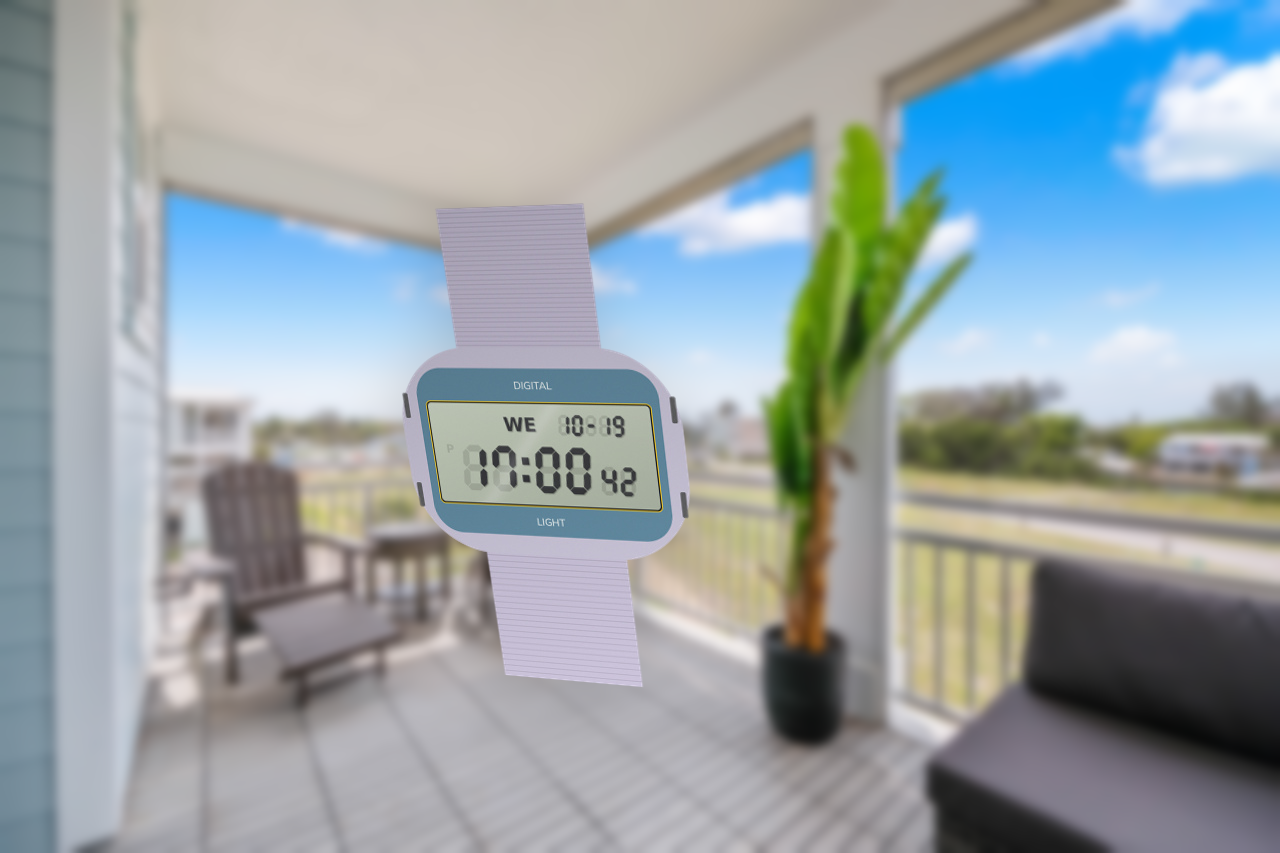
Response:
17h00m42s
